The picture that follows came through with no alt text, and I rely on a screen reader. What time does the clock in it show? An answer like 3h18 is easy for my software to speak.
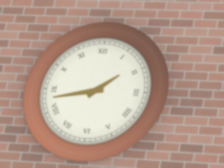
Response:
1h43
